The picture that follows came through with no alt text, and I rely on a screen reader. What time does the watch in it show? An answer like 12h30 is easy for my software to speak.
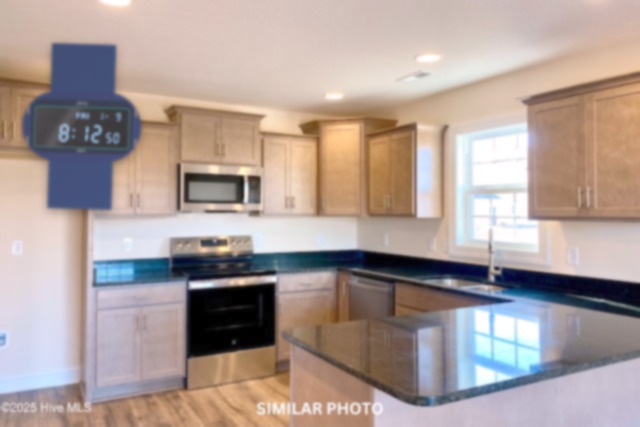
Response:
8h12
